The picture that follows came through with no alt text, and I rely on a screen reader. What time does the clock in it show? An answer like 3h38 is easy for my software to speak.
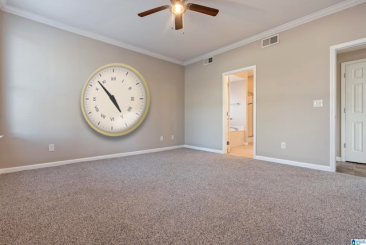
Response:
4h53
